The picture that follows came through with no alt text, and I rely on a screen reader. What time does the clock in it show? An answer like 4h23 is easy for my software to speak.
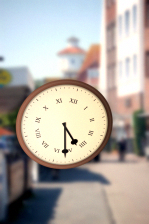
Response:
4h27
